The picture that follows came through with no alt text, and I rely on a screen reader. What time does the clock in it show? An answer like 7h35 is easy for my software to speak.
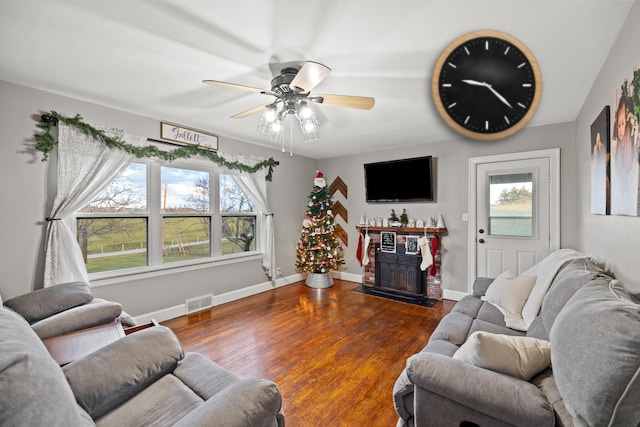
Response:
9h22
